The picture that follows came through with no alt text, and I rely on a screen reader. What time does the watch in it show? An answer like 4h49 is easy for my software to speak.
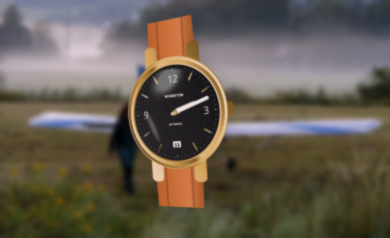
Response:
2h12
